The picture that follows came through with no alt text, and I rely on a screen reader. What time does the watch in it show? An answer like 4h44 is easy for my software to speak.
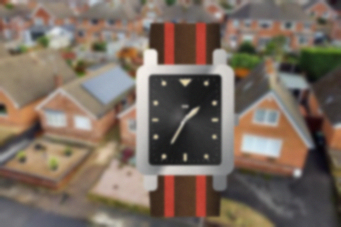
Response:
1h35
